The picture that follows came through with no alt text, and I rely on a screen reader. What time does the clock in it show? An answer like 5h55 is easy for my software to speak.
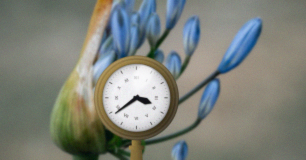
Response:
3h39
